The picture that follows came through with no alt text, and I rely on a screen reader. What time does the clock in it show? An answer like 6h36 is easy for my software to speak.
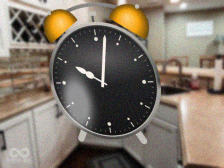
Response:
10h02
